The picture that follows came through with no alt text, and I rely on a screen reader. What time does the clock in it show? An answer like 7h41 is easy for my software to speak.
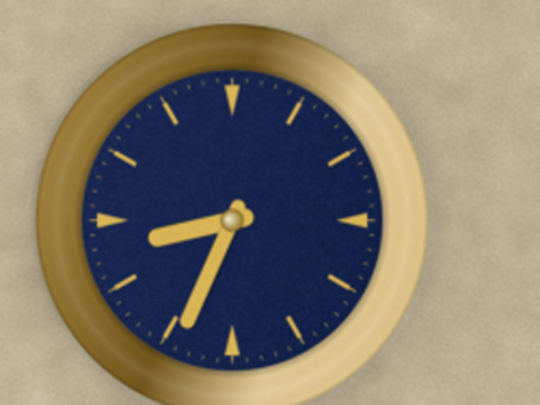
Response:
8h34
